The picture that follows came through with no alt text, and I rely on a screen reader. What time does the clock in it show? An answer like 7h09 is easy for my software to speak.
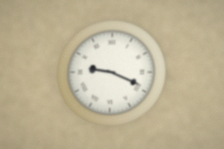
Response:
9h19
